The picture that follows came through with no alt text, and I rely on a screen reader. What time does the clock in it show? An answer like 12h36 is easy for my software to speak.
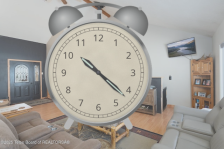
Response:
10h22
